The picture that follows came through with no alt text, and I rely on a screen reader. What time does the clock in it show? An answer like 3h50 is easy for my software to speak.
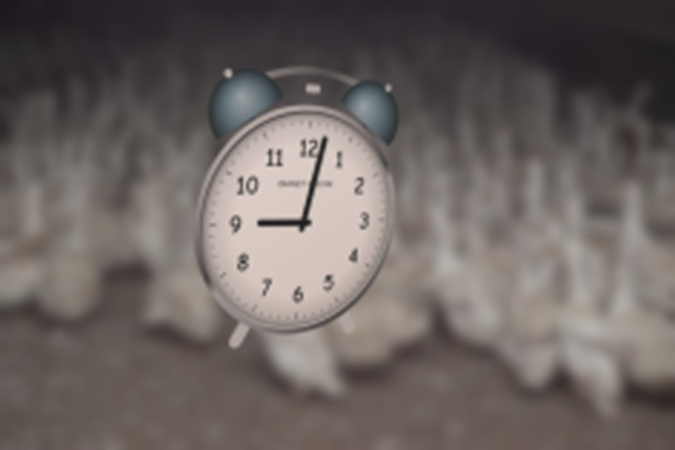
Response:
9h02
